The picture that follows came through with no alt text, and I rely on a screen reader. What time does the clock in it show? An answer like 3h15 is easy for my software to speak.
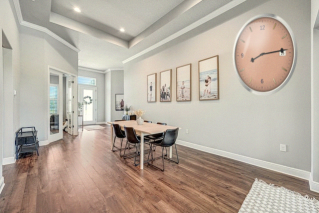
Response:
8h14
